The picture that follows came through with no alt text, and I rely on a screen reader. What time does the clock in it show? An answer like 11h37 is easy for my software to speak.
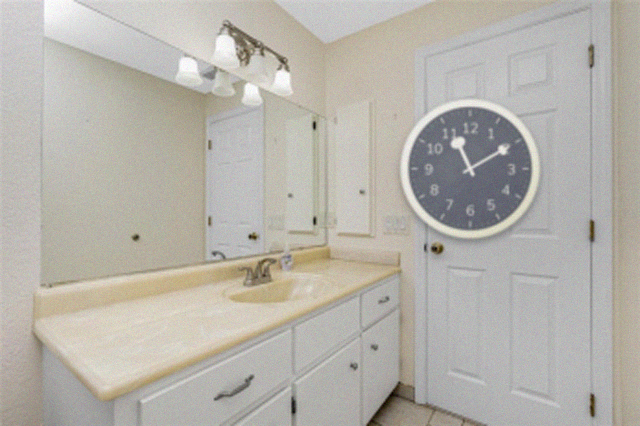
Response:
11h10
